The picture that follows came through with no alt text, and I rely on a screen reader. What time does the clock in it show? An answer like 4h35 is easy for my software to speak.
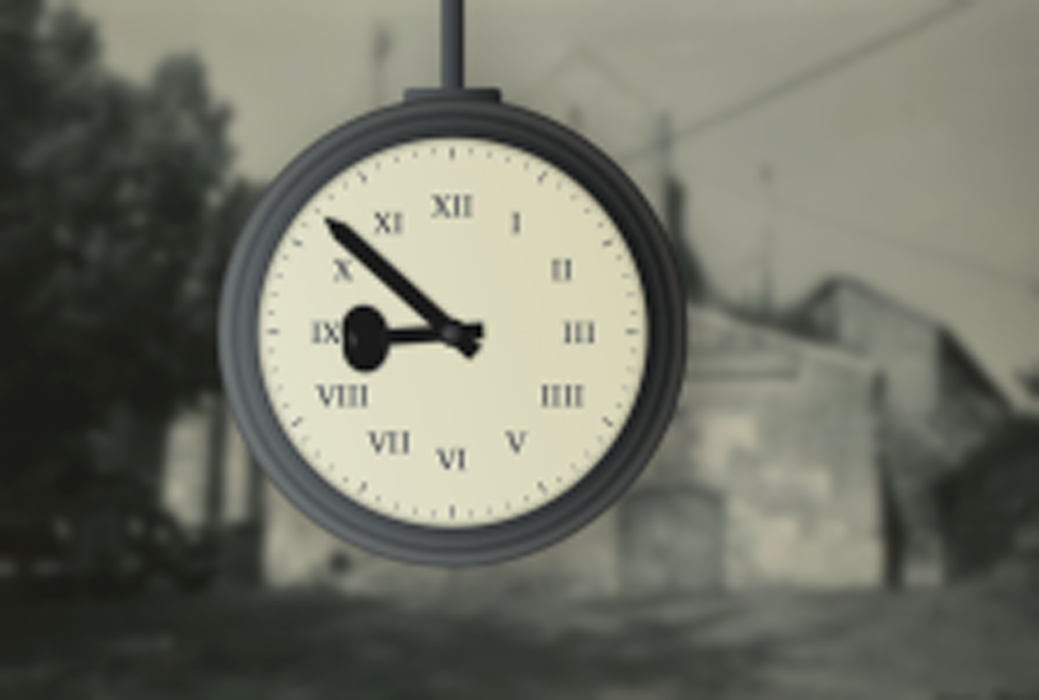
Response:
8h52
